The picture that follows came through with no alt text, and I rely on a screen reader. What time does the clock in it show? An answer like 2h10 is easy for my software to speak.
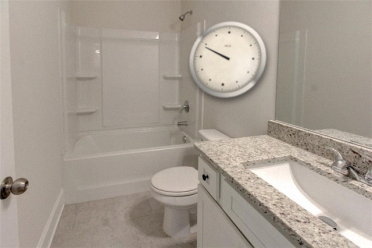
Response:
9h49
